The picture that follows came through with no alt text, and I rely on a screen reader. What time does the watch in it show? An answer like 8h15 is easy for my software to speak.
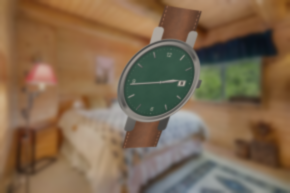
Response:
2h44
